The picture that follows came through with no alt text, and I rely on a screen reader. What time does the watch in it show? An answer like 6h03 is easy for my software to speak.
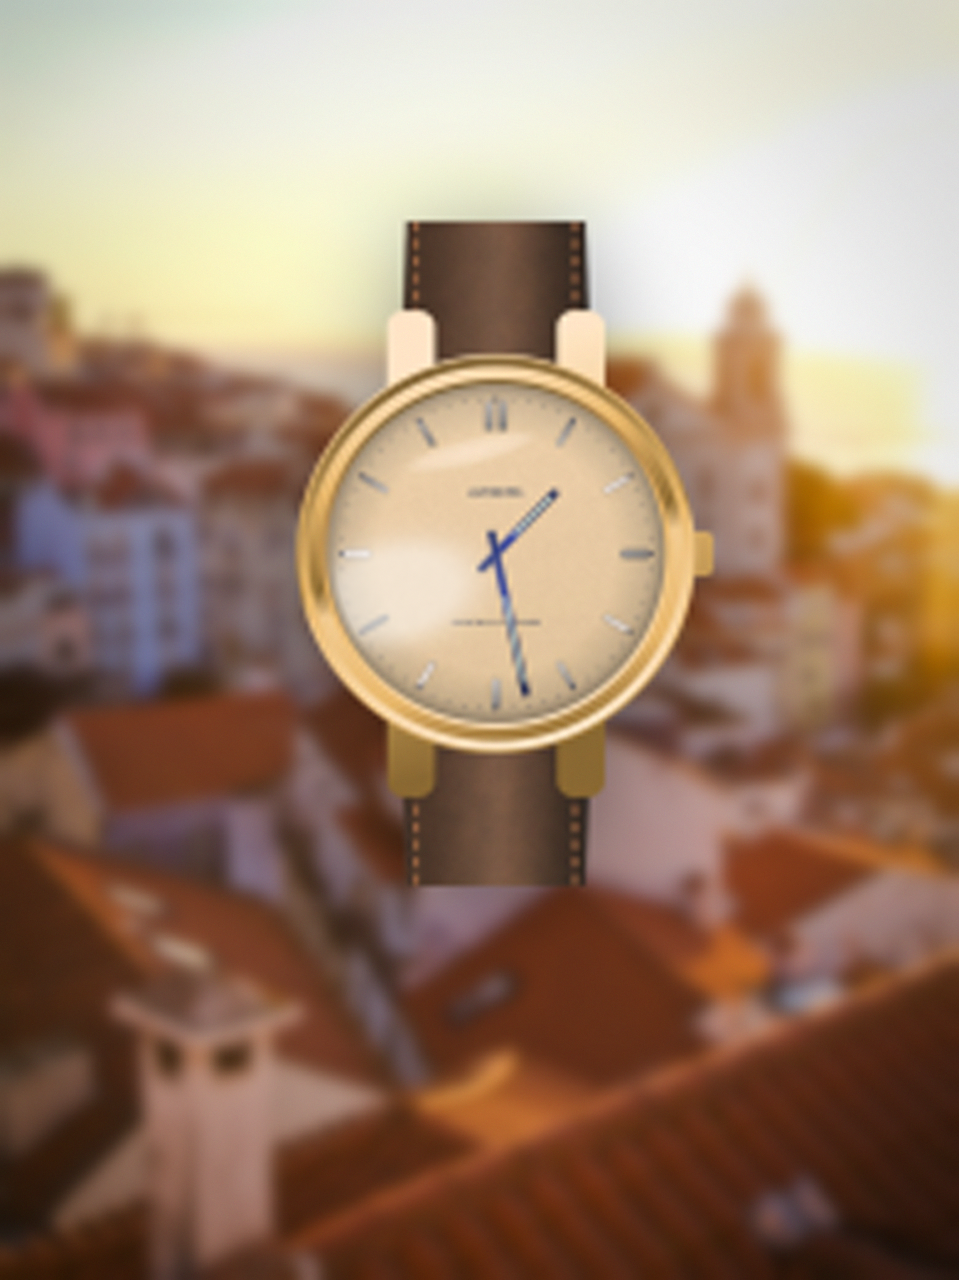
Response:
1h28
